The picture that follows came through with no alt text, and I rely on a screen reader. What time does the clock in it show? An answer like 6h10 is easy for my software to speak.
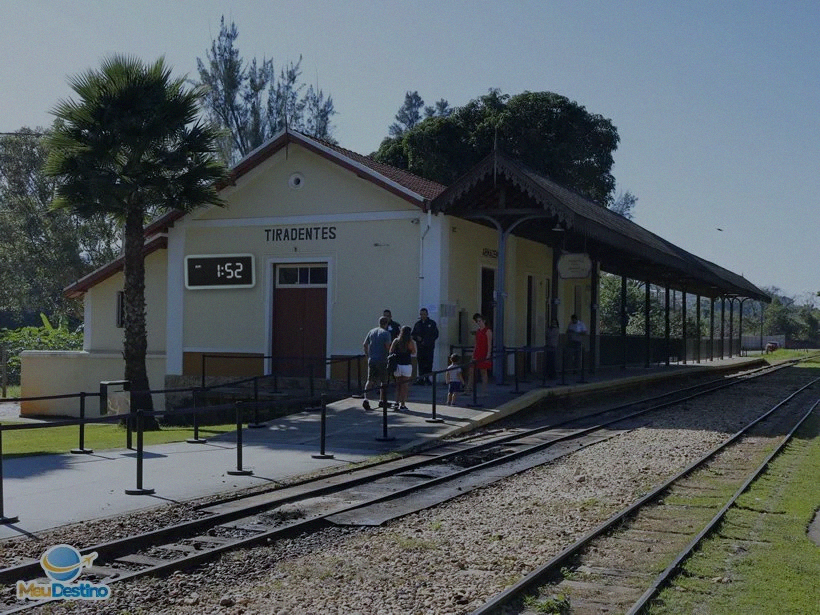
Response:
1h52
